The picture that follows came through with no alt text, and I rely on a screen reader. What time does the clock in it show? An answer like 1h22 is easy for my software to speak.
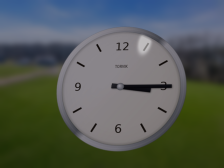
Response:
3h15
